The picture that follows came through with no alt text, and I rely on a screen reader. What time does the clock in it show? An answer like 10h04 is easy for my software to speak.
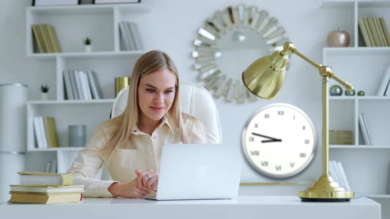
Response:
8h47
